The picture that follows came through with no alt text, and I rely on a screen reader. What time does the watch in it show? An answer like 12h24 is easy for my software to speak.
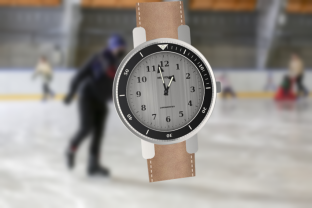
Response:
12h58
